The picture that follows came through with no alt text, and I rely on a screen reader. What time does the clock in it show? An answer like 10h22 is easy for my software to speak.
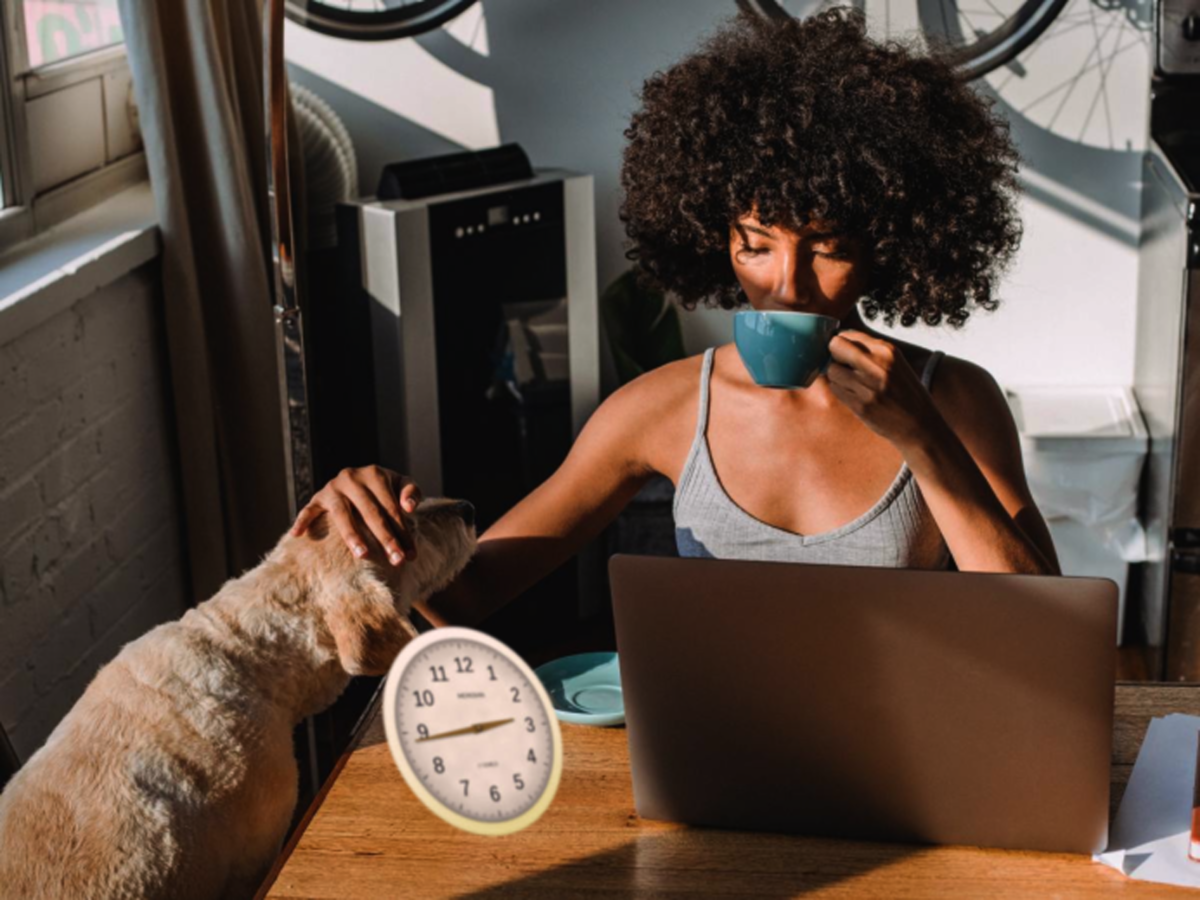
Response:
2h44
